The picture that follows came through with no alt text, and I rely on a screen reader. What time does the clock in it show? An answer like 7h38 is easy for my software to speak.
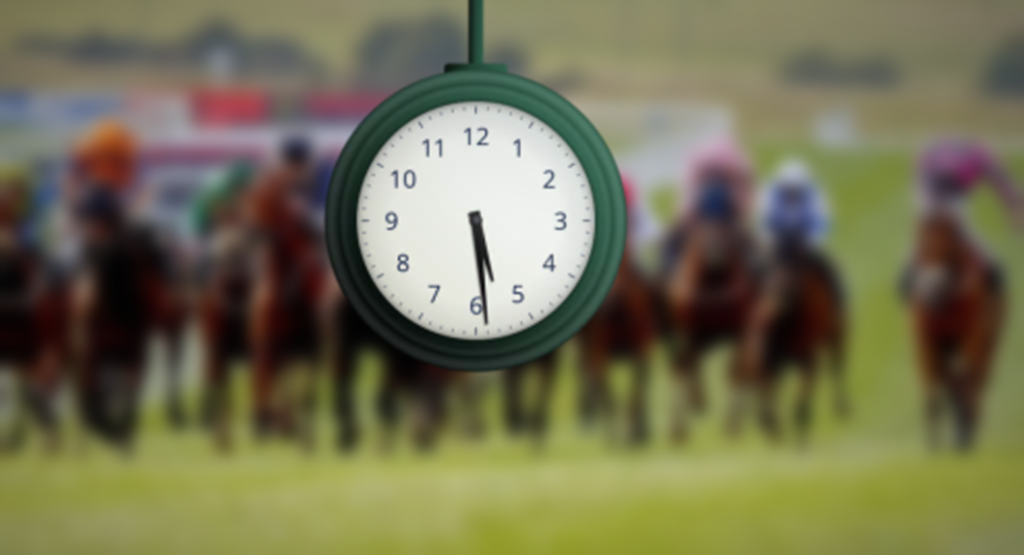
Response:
5h29
